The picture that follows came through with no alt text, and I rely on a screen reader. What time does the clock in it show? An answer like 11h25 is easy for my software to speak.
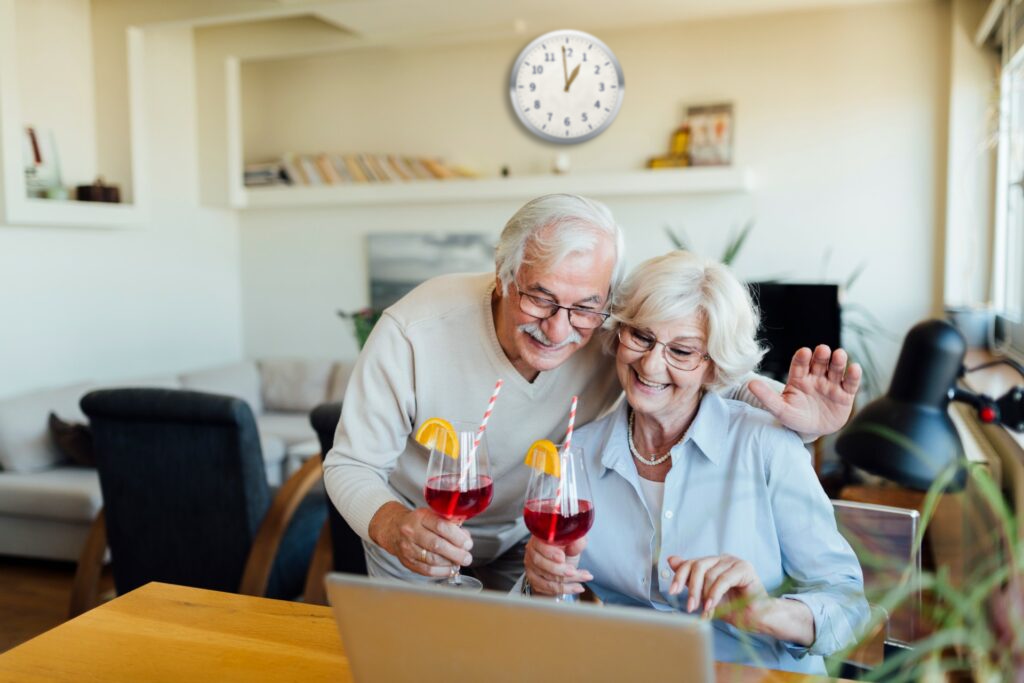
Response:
12h59
